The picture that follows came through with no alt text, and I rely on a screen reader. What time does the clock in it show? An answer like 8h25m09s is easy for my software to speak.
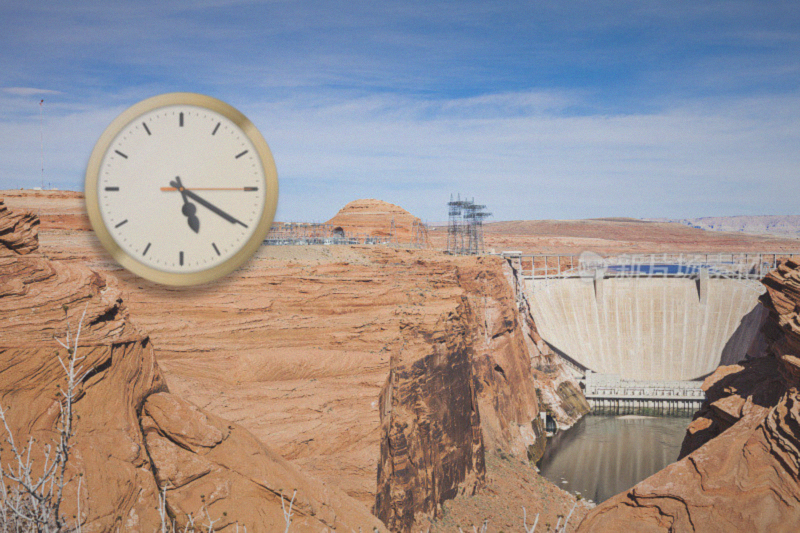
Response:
5h20m15s
